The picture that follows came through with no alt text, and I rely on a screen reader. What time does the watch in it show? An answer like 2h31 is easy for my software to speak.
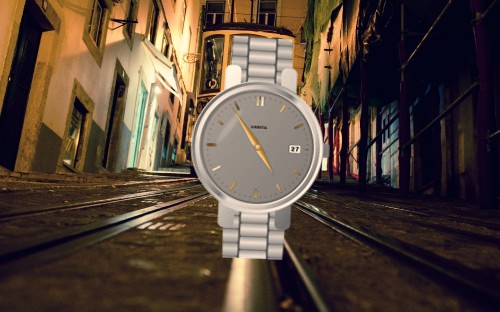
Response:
4h54
